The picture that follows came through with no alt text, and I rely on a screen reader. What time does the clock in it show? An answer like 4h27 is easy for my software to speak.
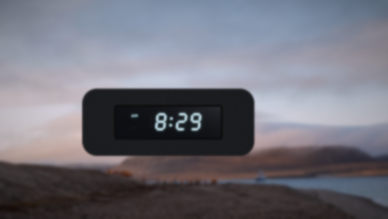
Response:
8h29
